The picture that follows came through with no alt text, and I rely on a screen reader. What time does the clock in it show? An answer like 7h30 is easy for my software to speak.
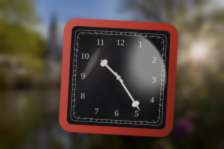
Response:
10h24
